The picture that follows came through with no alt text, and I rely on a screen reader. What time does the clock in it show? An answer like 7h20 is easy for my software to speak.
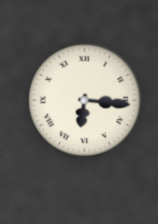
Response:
6h16
